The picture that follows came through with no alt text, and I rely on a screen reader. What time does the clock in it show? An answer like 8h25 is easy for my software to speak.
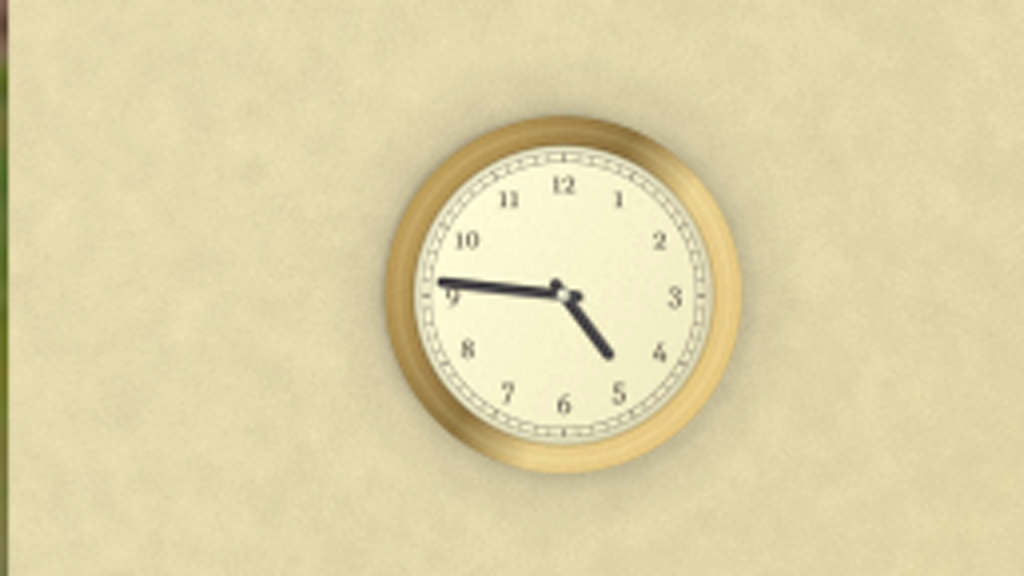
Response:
4h46
